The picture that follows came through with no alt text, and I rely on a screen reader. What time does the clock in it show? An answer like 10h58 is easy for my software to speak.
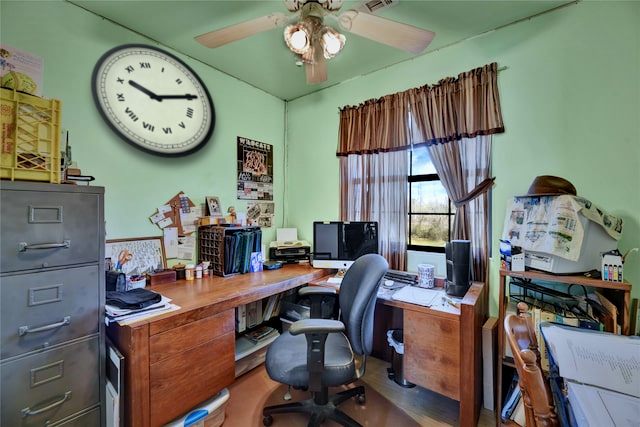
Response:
10h15
